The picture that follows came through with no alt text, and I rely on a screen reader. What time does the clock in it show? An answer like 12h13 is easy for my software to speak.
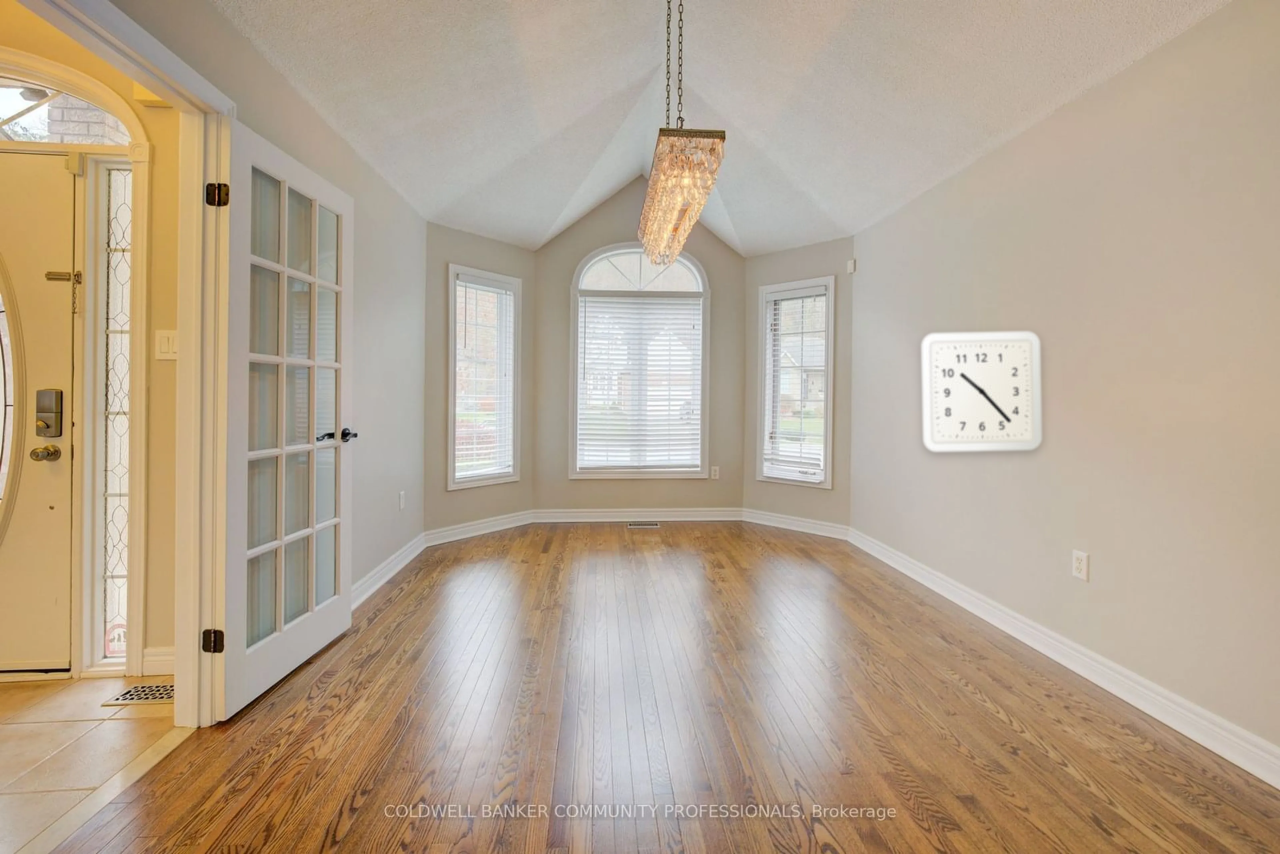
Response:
10h23
